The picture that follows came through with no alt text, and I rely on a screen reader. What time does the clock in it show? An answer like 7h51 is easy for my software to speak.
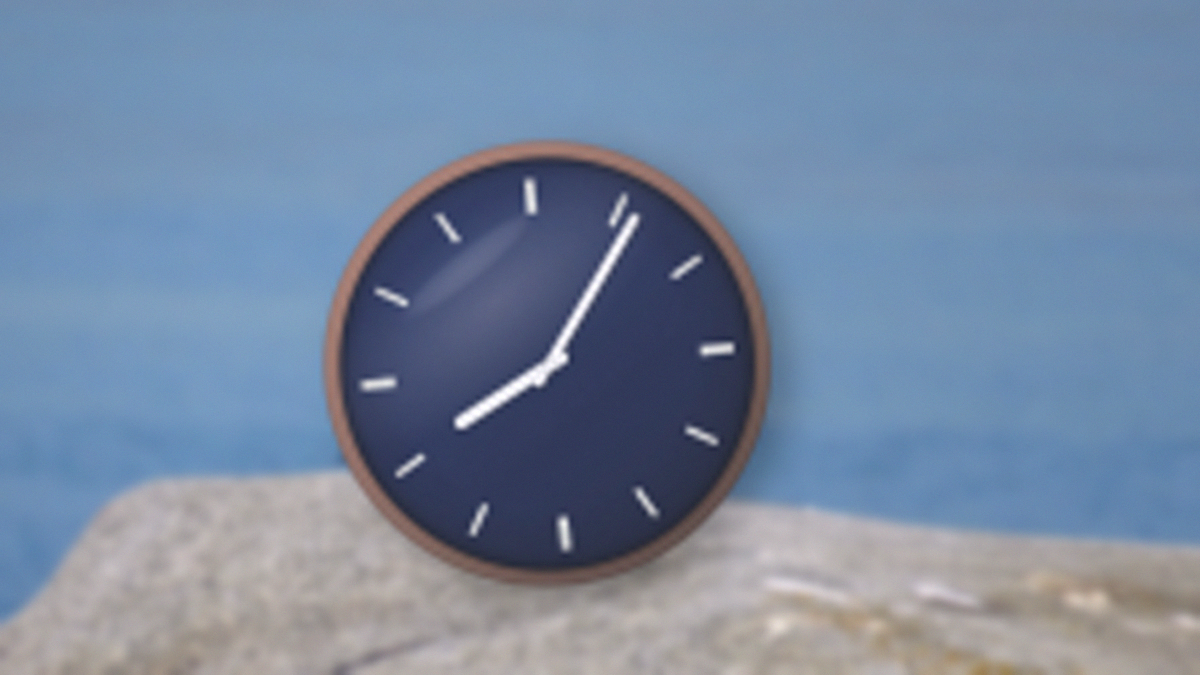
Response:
8h06
